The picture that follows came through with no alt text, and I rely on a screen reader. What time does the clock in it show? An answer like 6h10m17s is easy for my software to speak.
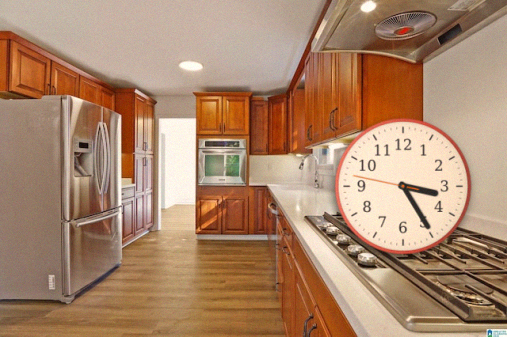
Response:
3h24m47s
